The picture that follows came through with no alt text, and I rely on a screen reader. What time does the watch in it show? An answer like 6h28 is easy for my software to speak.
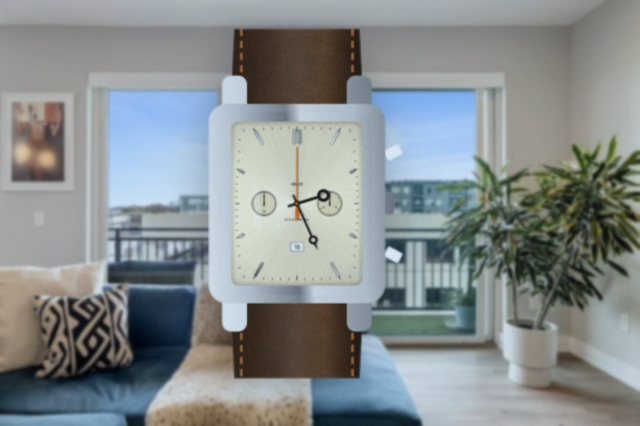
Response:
2h26
